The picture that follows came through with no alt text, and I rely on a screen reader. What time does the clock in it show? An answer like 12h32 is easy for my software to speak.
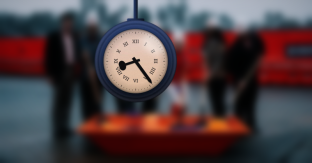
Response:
8h24
